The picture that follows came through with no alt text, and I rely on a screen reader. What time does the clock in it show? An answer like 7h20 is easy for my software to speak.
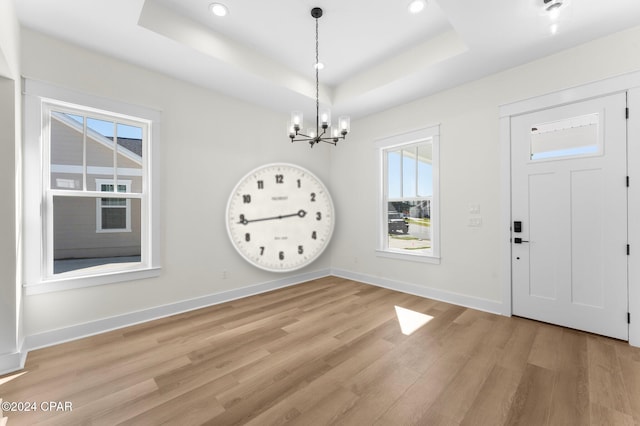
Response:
2h44
